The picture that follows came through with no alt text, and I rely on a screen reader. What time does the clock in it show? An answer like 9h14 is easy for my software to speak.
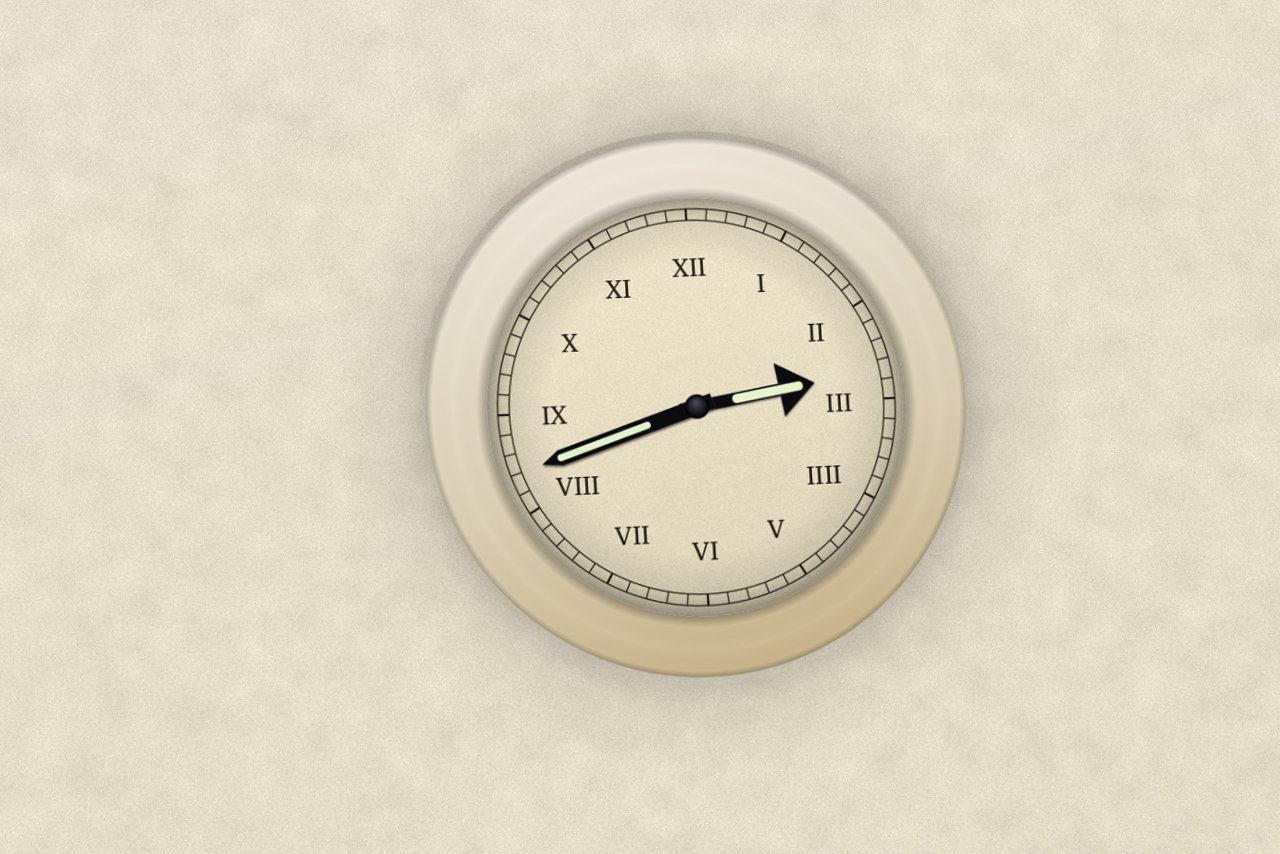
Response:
2h42
